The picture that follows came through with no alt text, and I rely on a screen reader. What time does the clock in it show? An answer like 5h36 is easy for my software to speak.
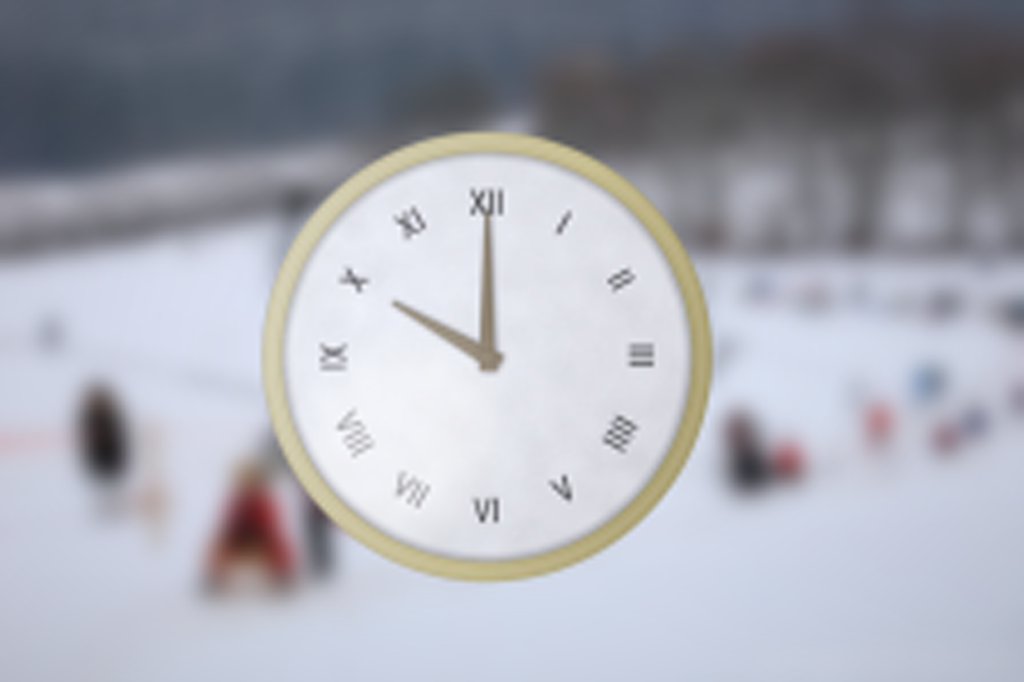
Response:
10h00
